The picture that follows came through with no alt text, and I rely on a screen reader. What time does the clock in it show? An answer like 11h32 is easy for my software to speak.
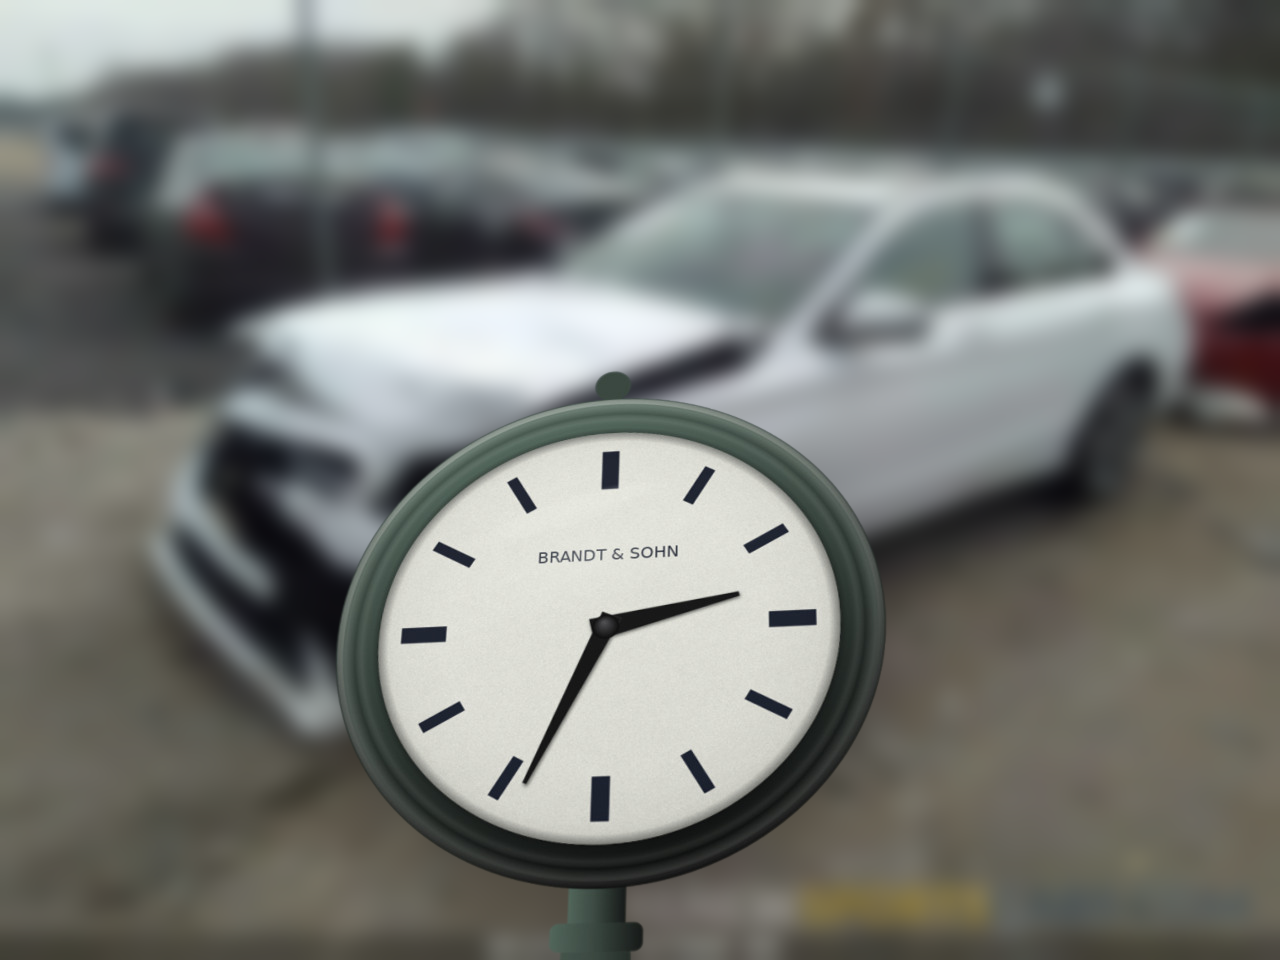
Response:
2h34
